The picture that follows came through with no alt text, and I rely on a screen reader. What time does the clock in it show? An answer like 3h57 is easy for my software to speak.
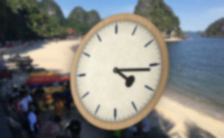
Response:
4h16
